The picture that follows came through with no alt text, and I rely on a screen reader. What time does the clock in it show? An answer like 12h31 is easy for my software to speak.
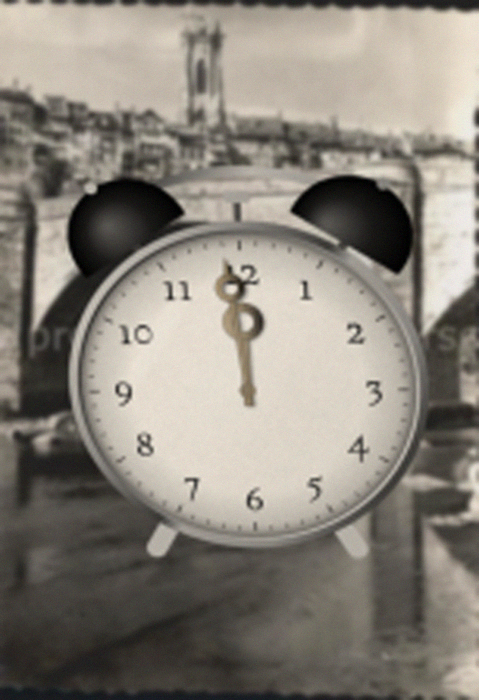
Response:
11h59
